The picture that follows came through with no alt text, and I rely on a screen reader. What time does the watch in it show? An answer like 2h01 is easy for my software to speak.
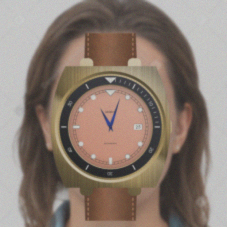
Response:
11h03
